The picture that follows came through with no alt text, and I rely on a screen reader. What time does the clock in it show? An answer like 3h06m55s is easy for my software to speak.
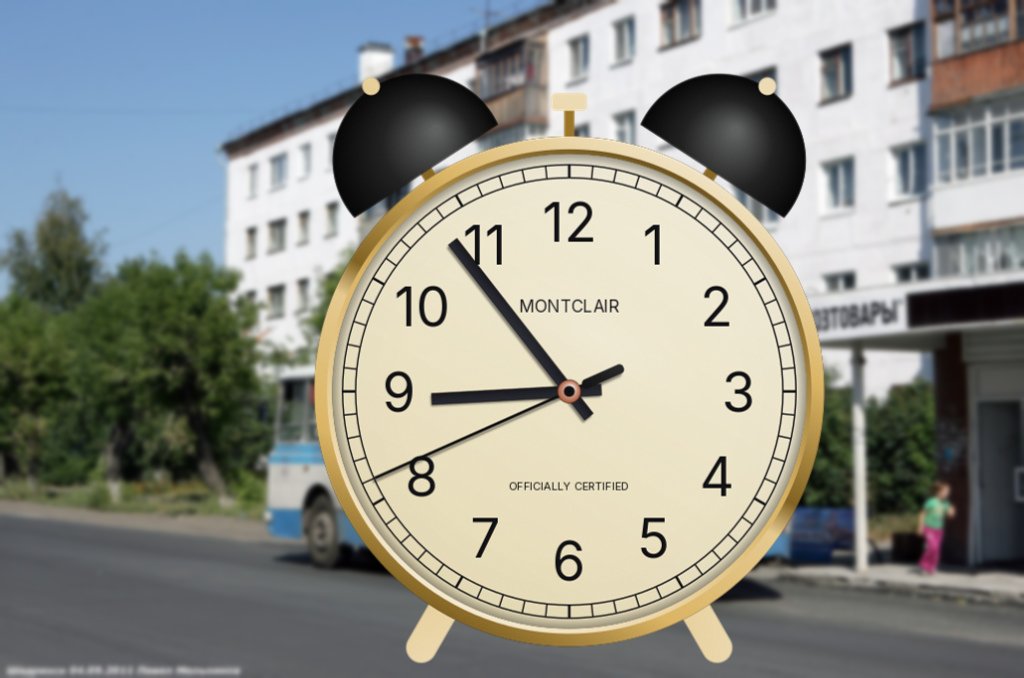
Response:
8h53m41s
